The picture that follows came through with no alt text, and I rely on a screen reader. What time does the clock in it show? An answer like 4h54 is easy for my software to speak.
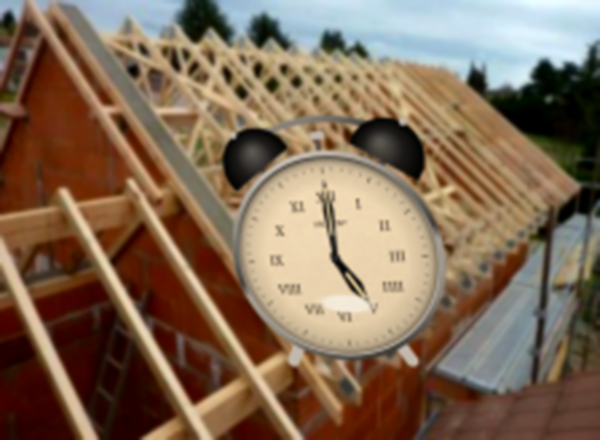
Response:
5h00
